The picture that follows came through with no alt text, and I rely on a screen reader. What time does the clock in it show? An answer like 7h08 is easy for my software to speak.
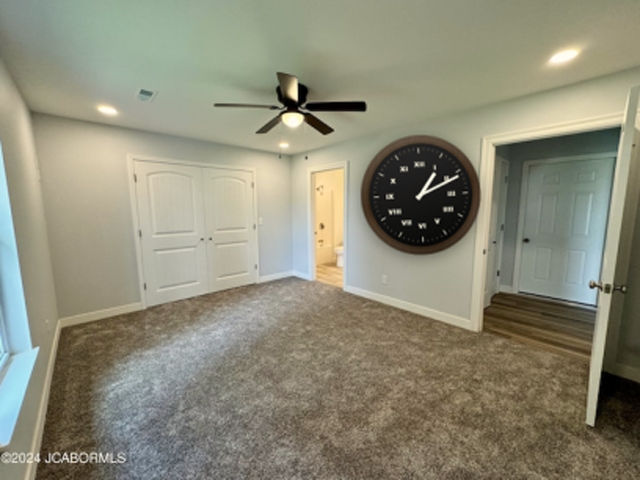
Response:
1h11
